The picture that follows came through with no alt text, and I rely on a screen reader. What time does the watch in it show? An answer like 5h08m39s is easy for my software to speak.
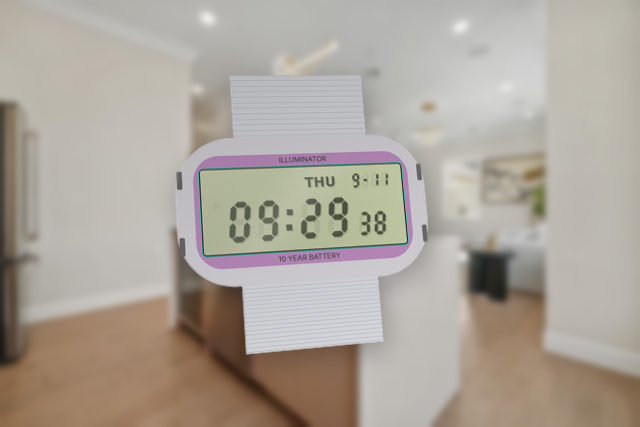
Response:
9h29m38s
